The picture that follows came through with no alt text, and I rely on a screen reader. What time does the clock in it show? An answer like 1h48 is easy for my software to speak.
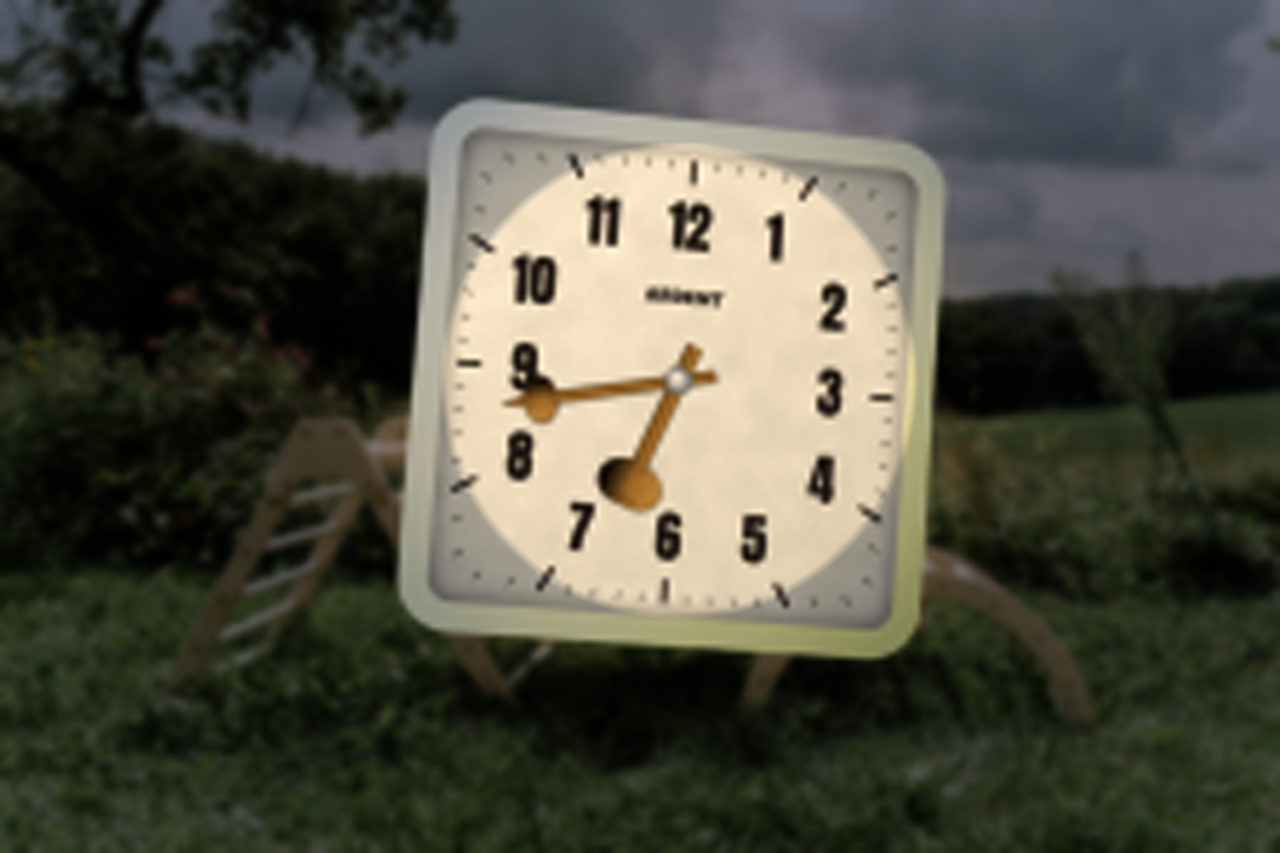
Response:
6h43
